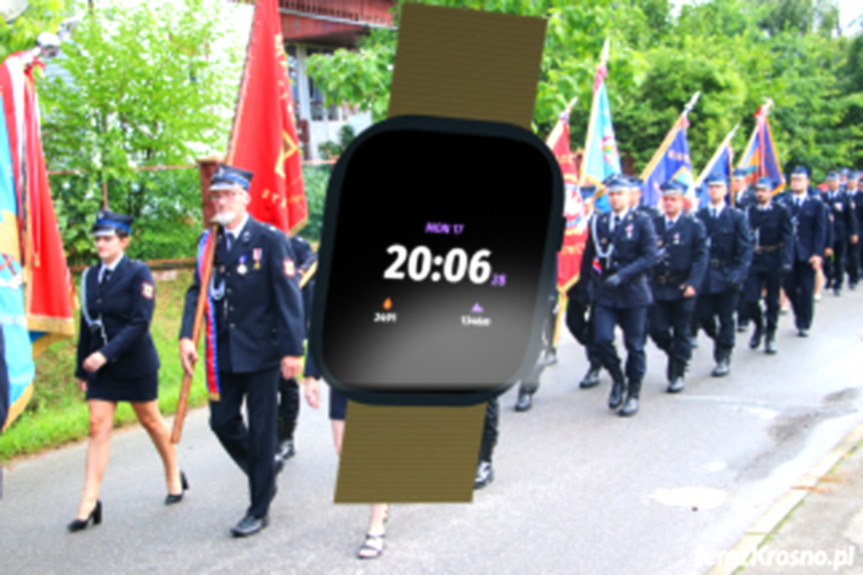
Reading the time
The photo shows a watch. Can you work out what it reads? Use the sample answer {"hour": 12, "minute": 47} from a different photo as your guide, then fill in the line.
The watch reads {"hour": 20, "minute": 6}
